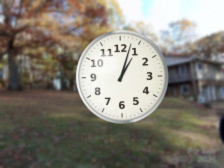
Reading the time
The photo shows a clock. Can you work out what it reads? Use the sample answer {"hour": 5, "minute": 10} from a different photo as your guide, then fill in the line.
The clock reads {"hour": 1, "minute": 3}
